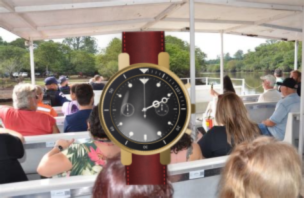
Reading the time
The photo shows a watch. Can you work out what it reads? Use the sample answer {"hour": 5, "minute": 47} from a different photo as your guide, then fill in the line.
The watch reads {"hour": 2, "minute": 11}
